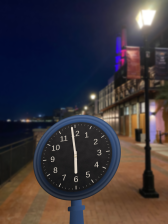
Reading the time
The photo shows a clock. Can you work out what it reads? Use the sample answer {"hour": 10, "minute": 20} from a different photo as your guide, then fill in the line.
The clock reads {"hour": 5, "minute": 59}
